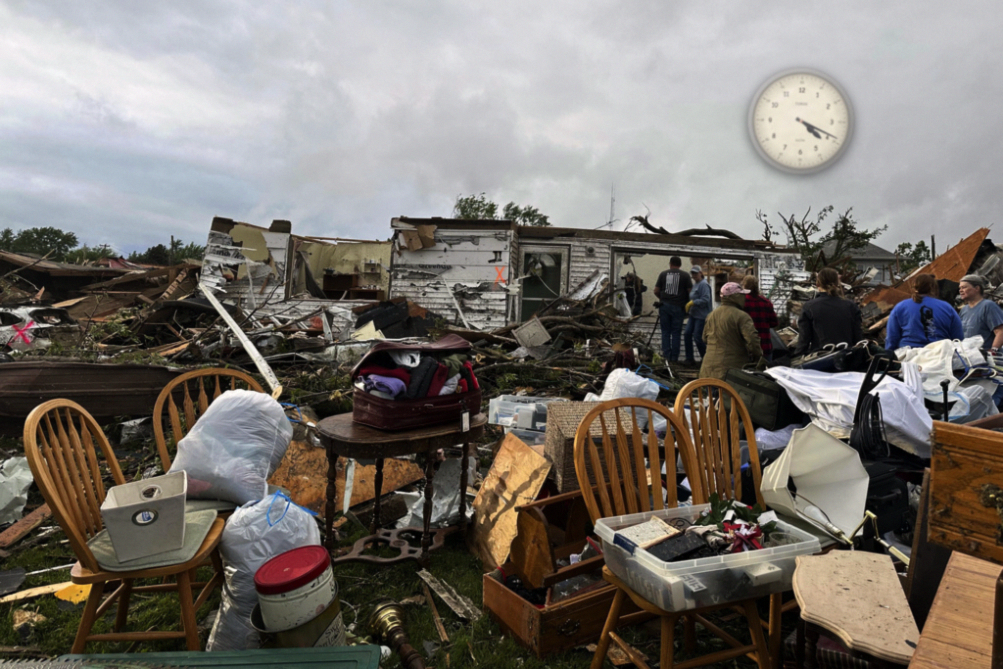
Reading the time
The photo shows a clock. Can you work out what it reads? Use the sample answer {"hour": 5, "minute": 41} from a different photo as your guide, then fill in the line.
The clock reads {"hour": 4, "minute": 19}
